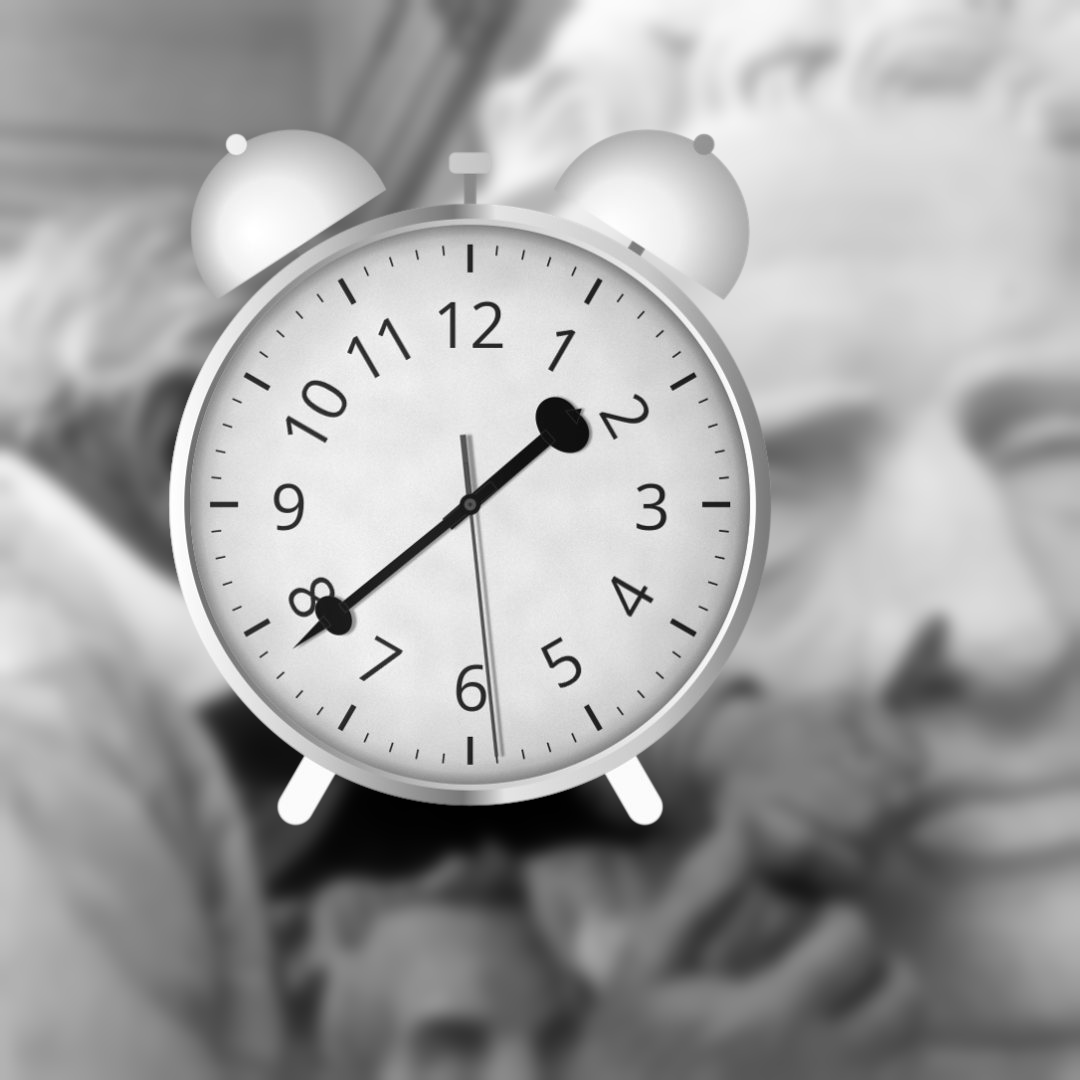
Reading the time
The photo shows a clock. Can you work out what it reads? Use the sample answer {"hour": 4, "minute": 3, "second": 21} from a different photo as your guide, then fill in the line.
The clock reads {"hour": 1, "minute": 38, "second": 29}
